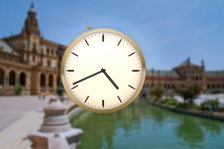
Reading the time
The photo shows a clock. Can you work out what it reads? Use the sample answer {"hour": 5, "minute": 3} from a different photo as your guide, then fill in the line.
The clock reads {"hour": 4, "minute": 41}
